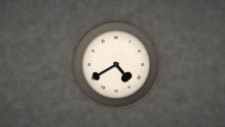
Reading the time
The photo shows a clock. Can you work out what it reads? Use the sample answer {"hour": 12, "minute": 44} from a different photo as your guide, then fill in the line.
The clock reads {"hour": 4, "minute": 40}
